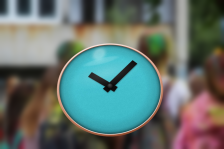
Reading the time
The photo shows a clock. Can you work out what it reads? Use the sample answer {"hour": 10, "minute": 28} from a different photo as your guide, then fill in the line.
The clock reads {"hour": 10, "minute": 7}
